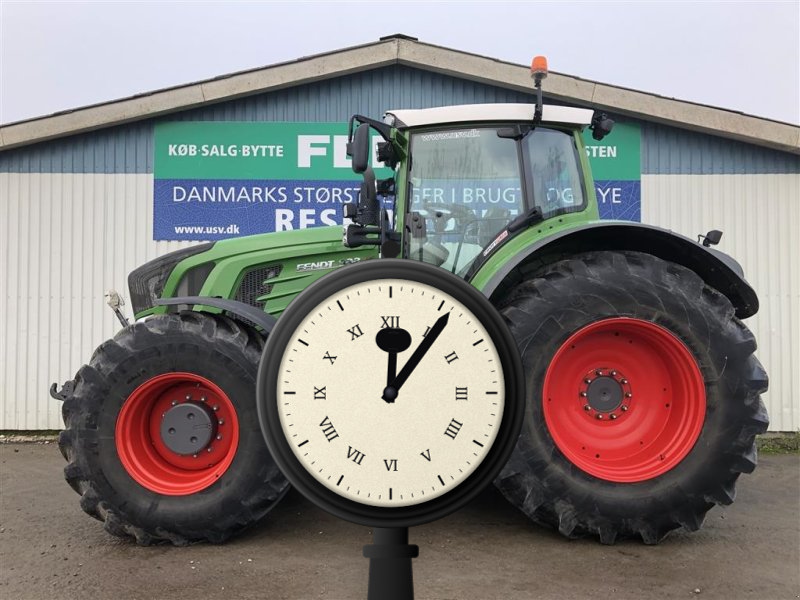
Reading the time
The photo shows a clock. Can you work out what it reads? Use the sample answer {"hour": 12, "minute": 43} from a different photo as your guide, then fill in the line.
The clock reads {"hour": 12, "minute": 6}
